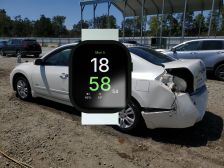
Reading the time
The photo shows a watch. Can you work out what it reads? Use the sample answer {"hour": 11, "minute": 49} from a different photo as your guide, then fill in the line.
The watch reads {"hour": 18, "minute": 58}
